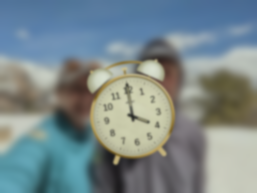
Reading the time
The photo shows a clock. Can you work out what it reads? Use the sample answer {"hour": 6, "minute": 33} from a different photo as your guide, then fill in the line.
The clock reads {"hour": 4, "minute": 0}
